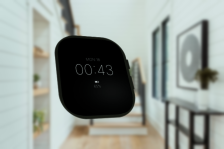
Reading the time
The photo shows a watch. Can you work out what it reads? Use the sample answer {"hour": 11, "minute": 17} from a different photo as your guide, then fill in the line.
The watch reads {"hour": 0, "minute": 43}
